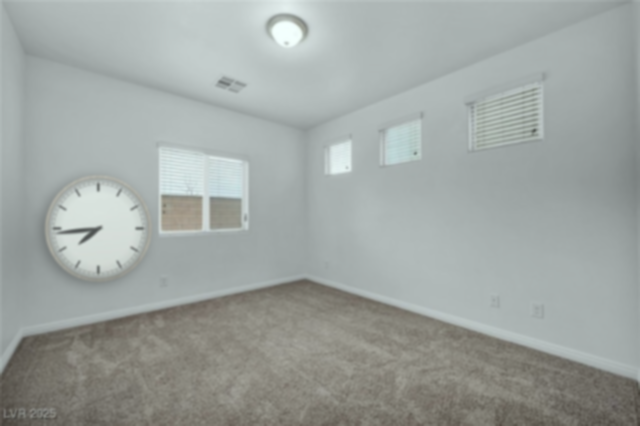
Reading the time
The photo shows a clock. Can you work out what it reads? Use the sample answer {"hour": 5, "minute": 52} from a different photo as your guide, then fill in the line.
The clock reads {"hour": 7, "minute": 44}
